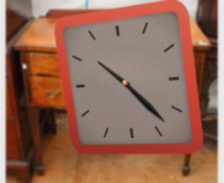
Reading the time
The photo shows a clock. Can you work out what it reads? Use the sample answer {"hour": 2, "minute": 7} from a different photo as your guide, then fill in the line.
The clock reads {"hour": 10, "minute": 23}
